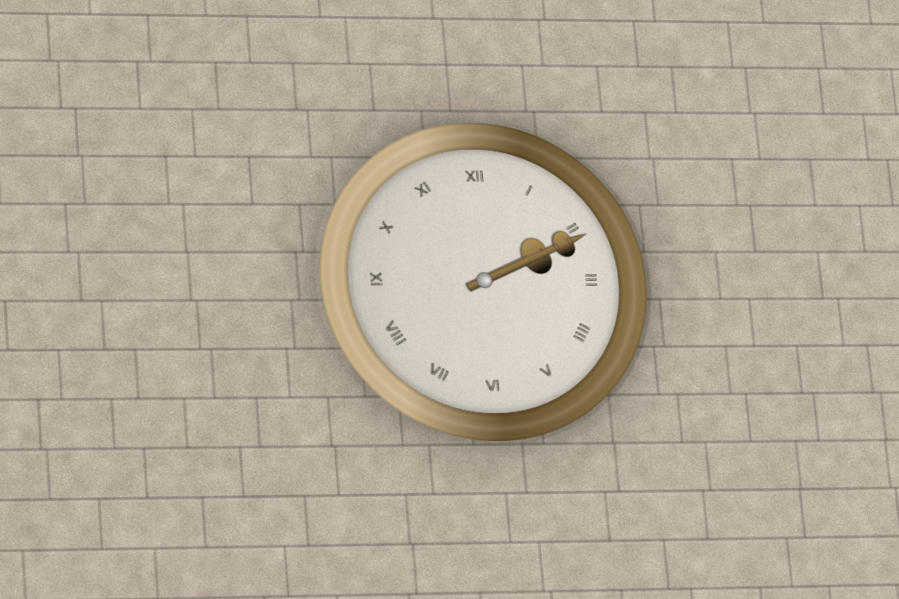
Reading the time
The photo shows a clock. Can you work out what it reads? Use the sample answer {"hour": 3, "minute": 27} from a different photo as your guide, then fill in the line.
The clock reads {"hour": 2, "minute": 11}
